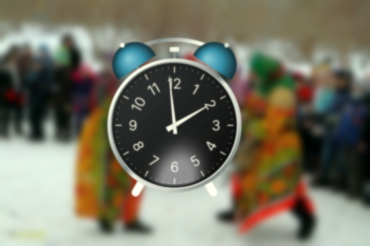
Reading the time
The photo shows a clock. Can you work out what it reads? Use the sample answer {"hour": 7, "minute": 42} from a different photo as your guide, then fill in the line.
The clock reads {"hour": 1, "minute": 59}
